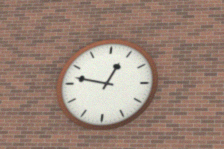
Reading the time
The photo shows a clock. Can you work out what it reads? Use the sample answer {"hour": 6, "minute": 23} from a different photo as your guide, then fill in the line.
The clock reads {"hour": 12, "minute": 47}
